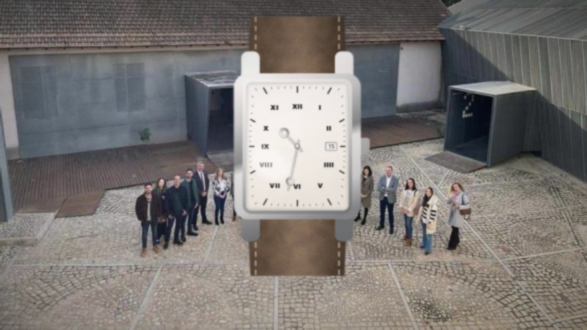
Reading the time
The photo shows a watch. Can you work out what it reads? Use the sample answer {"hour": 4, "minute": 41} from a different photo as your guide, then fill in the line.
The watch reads {"hour": 10, "minute": 32}
